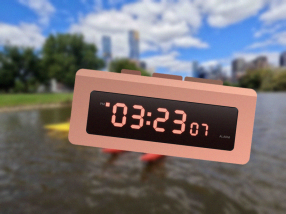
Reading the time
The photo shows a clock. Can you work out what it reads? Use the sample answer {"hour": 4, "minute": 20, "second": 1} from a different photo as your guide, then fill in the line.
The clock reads {"hour": 3, "minute": 23, "second": 7}
